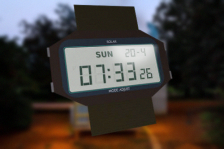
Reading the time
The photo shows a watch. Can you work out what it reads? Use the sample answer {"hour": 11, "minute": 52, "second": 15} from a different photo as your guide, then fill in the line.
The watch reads {"hour": 7, "minute": 33, "second": 26}
